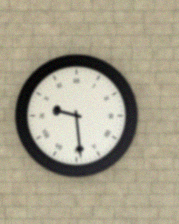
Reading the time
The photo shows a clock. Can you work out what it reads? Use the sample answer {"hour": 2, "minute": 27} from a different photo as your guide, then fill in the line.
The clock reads {"hour": 9, "minute": 29}
